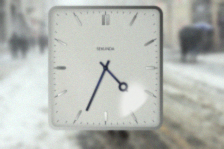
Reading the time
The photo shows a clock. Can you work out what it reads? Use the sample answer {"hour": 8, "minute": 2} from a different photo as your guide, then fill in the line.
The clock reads {"hour": 4, "minute": 34}
